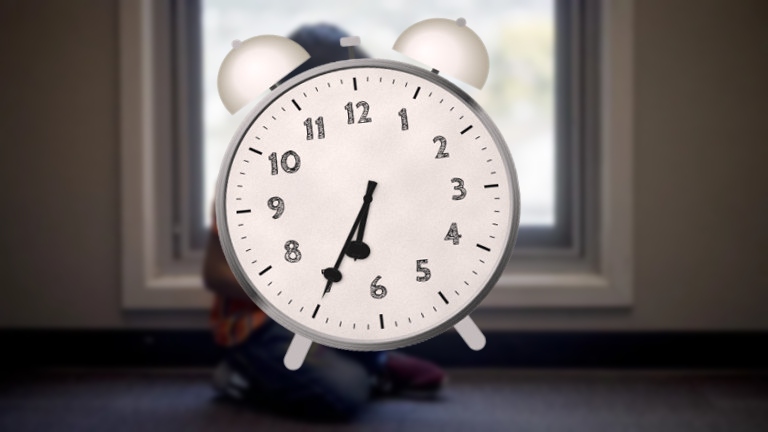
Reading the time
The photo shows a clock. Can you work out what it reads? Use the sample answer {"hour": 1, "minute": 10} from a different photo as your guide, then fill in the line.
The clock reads {"hour": 6, "minute": 35}
